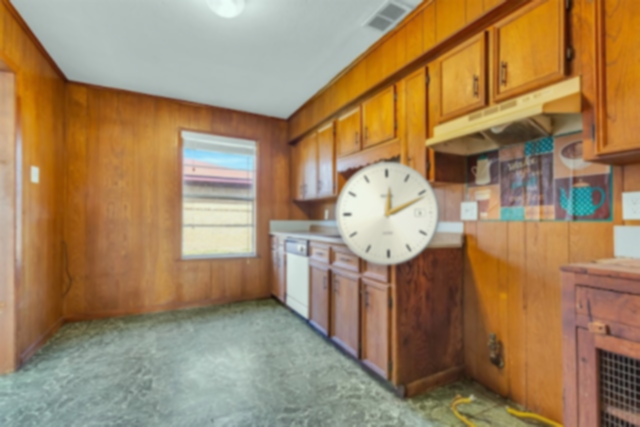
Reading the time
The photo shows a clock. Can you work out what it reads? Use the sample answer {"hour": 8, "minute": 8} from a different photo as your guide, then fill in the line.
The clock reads {"hour": 12, "minute": 11}
